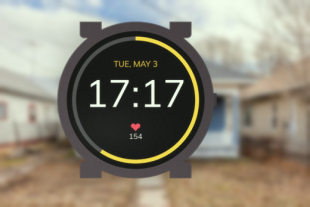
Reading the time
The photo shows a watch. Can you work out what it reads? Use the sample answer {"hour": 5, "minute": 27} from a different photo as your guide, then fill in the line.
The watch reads {"hour": 17, "minute": 17}
